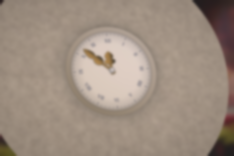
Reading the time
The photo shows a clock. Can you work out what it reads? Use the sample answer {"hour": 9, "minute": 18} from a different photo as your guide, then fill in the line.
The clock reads {"hour": 11, "minute": 52}
